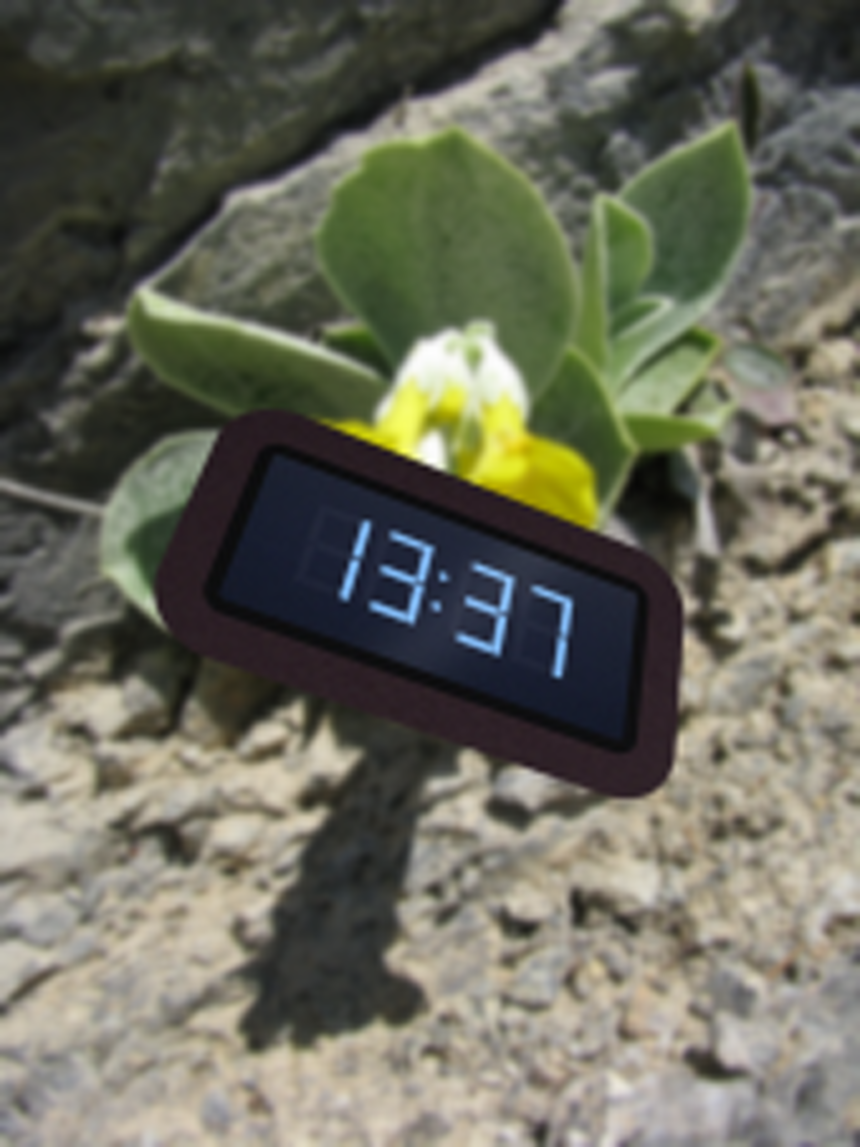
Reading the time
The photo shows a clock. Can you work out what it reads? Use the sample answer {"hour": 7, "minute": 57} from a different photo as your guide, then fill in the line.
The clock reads {"hour": 13, "minute": 37}
